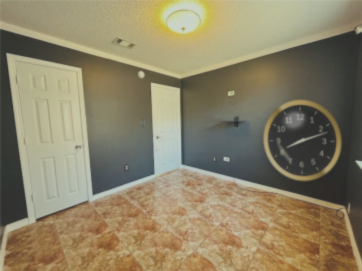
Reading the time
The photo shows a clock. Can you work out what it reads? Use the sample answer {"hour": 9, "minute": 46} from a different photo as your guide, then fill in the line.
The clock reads {"hour": 8, "minute": 12}
